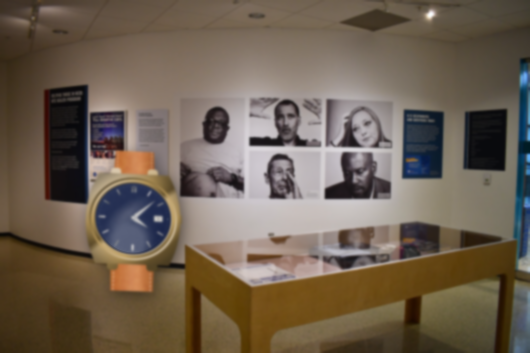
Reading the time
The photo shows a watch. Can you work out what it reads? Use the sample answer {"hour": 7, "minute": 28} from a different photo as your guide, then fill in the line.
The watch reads {"hour": 4, "minute": 8}
